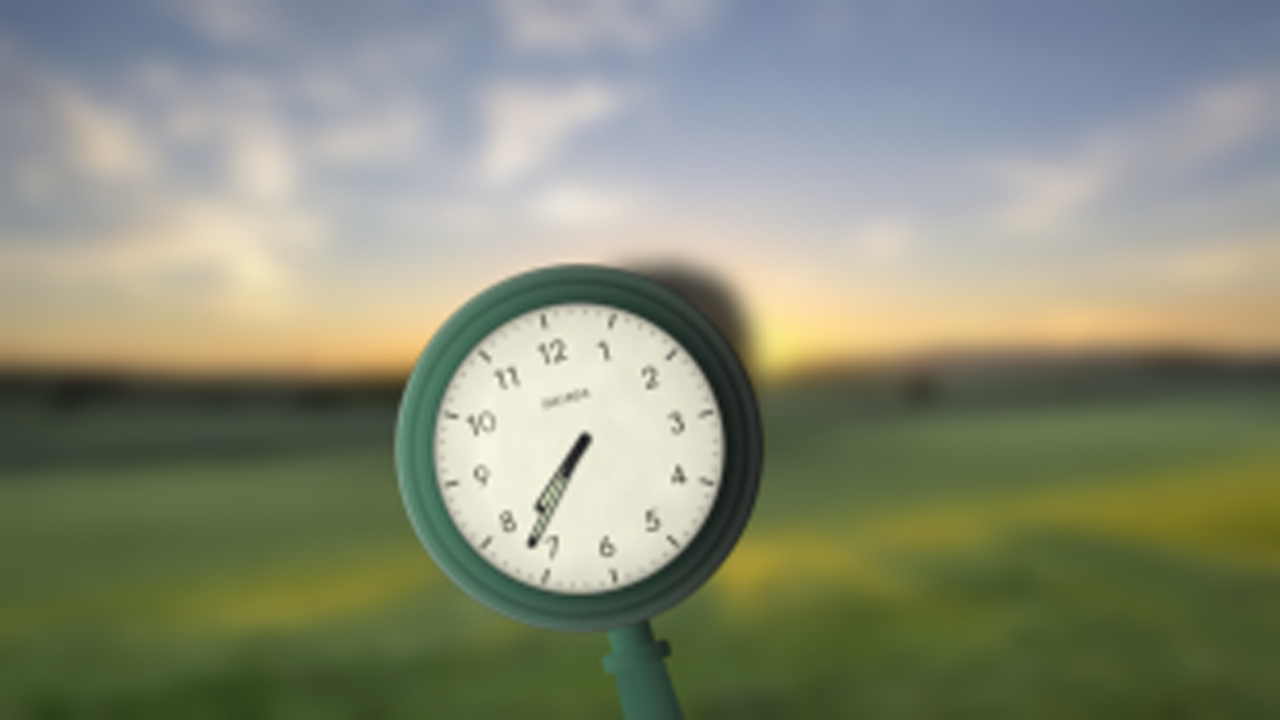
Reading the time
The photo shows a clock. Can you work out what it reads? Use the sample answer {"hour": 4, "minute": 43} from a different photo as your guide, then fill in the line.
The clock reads {"hour": 7, "minute": 37}
